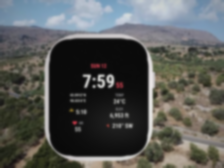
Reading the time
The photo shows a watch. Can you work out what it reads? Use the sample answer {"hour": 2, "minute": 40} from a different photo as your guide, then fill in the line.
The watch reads {"hour": 7, "minute": 59}
